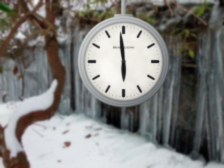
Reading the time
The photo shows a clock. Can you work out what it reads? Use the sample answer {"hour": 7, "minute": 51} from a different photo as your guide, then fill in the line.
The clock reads {"hour": 5, "minute": 59}
